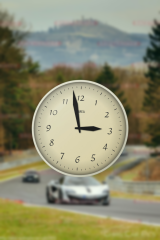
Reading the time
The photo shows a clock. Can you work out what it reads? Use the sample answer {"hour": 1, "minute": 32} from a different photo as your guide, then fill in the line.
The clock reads {"hour": 2, "minute": 58}
